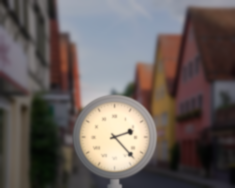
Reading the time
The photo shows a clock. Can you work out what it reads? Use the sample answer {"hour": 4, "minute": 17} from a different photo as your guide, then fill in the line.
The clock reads {"hour": 2, "minute": 23}
